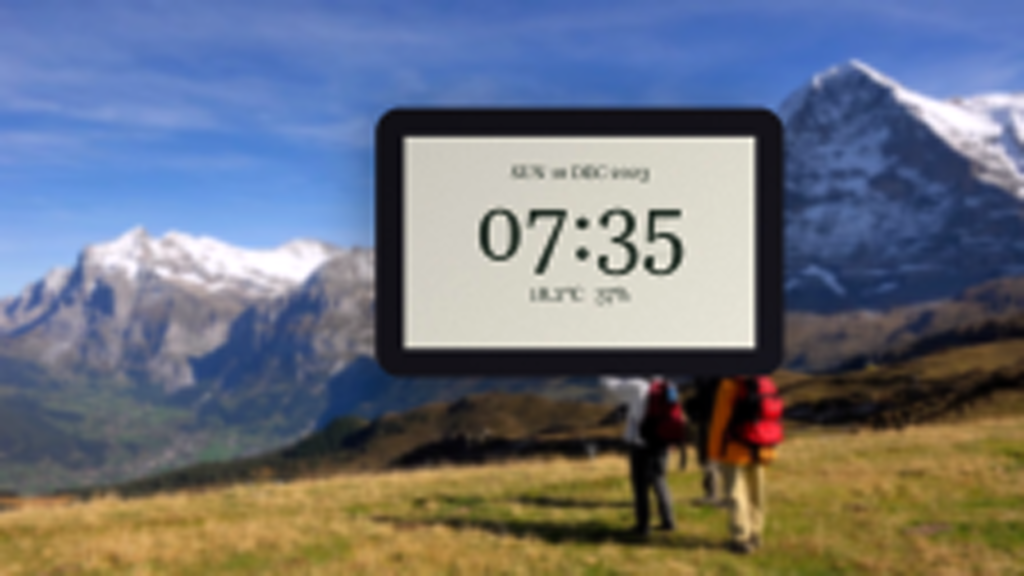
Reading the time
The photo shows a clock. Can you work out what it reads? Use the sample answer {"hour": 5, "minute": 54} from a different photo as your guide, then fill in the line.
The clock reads {"hour": 7, "minute": 35}
